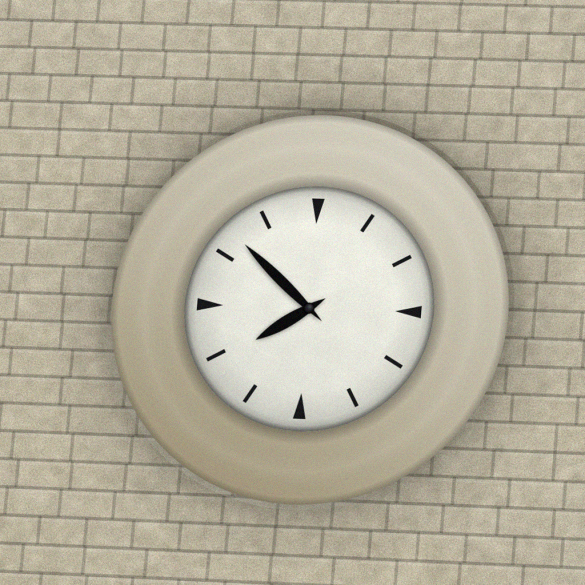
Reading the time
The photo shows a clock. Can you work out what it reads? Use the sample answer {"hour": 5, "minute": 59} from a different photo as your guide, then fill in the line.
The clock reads {"hour": 7, "minute": 52}
